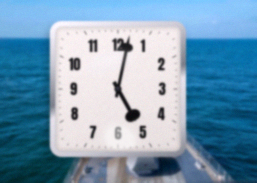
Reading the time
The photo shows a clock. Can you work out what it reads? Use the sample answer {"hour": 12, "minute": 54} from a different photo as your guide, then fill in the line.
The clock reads {"hour": 5, "minute": 2}
